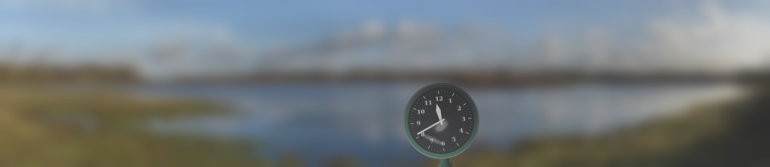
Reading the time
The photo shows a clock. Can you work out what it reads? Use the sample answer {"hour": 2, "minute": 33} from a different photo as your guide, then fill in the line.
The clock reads {"hour": 11, "minute": 41}
